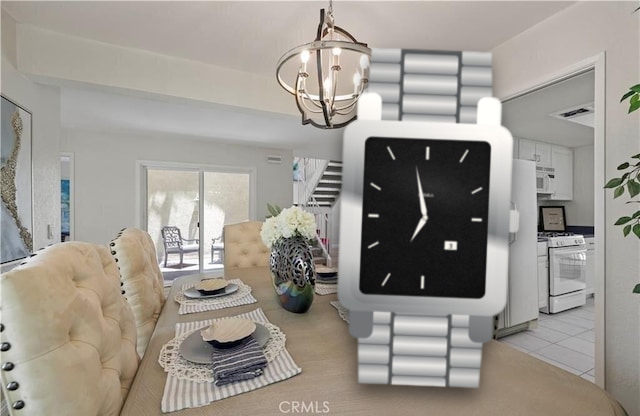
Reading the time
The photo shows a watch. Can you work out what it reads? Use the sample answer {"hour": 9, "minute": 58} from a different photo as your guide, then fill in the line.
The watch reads {"hour": 6, "minute": 58}
